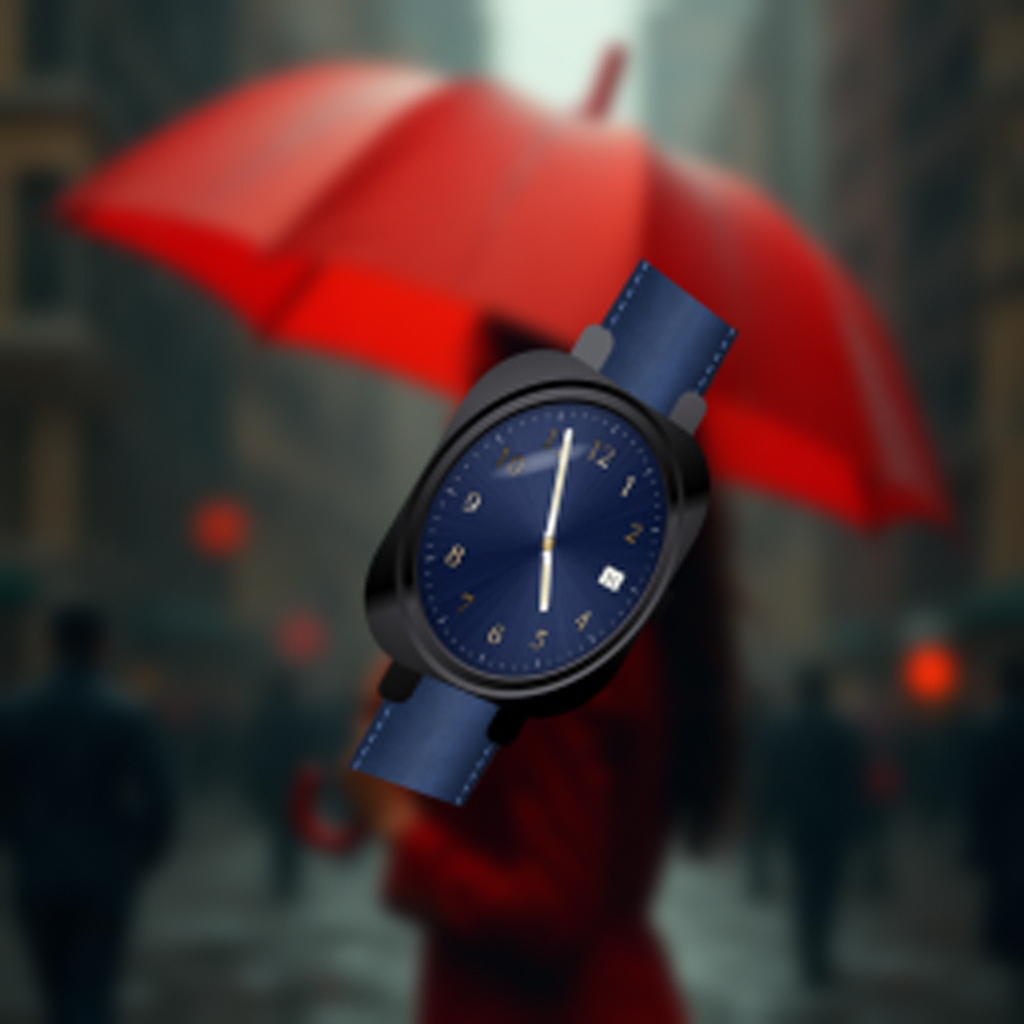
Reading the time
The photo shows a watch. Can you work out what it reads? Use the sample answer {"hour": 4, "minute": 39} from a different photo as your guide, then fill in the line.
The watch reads {"hour": 4, "minute": 56}
